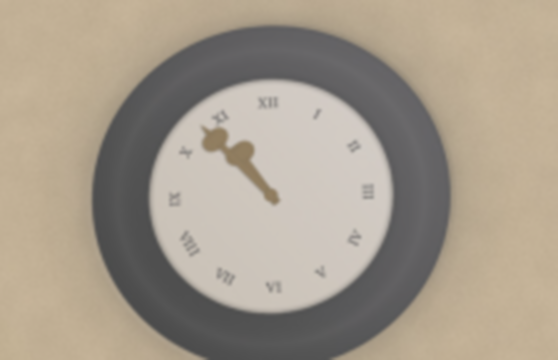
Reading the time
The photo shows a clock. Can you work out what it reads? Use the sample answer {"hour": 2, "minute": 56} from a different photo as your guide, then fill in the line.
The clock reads {"hour": 10, "minute": 53}
